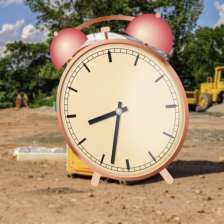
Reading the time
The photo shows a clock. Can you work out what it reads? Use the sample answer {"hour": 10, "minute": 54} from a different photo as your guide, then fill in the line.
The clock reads {"hour": 8, "minute": 33}
